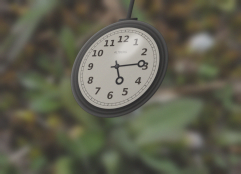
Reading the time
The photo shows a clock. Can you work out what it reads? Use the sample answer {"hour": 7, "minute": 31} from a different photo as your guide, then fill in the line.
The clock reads {"hour": 5, "minute": 14}
